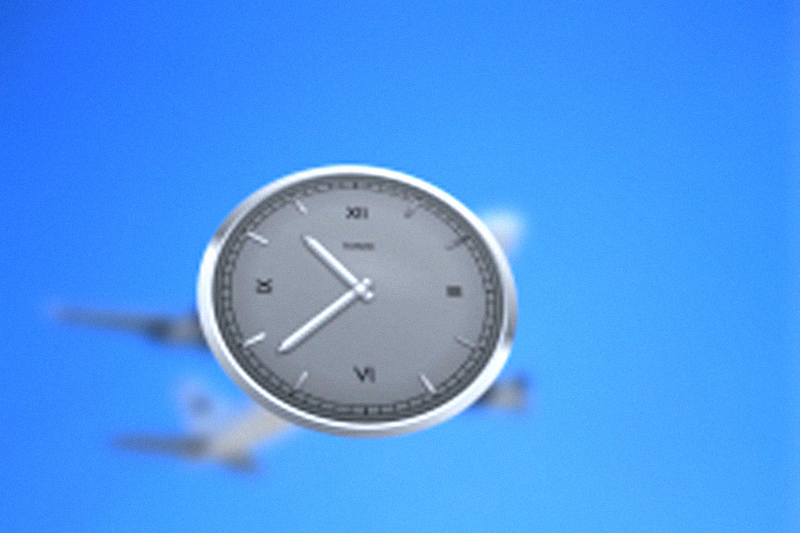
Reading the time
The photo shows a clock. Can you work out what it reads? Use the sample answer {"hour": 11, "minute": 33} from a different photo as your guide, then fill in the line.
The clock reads {"hour": 10, "minute": 38}
